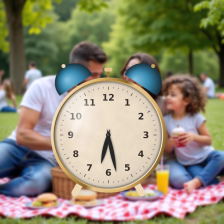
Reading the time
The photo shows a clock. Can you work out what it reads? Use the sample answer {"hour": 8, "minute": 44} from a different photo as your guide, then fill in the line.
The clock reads {"hour": 6, "minute": 28}
